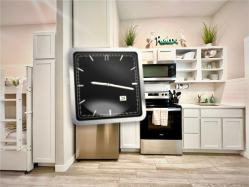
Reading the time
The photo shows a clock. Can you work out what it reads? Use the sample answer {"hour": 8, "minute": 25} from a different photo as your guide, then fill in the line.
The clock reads {"hour": 9, "minute": 17}
